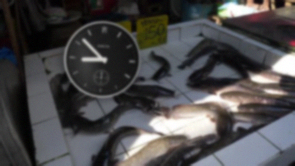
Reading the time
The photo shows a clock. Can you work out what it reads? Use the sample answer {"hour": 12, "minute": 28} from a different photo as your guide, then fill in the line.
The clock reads {"hour": 8, "minute": 52}
